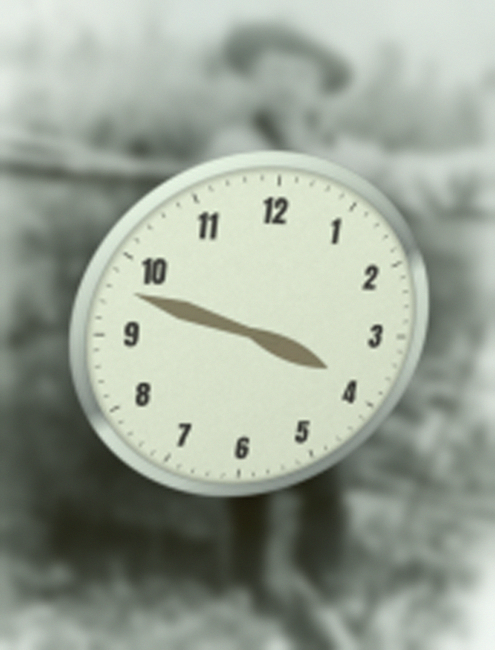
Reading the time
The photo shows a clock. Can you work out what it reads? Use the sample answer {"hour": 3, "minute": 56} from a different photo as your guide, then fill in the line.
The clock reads {"hour": 3, "minute": 48}
